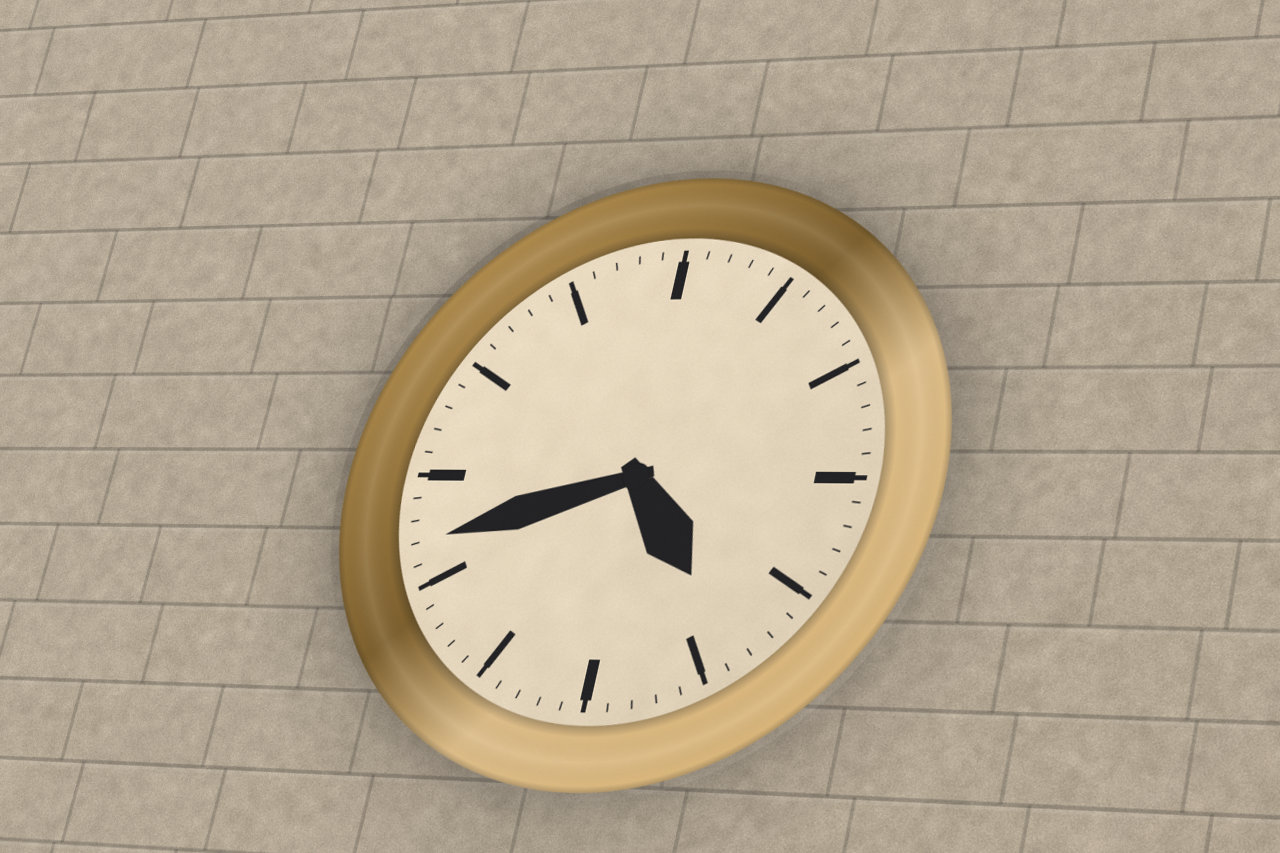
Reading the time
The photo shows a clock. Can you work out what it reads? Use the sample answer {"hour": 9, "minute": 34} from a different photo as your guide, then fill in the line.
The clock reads {"hour": 4, "minute": 42}
